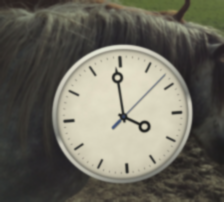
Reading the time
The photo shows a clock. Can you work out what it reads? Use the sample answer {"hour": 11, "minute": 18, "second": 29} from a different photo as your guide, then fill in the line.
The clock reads {"hour": 3, "minute": 59, "second": 8}
